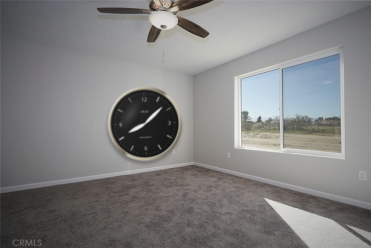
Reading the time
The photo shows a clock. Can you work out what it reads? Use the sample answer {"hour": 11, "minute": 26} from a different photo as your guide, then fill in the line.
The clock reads {"hour": 8, "minute": 8}
